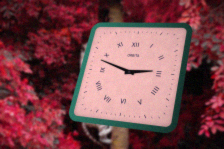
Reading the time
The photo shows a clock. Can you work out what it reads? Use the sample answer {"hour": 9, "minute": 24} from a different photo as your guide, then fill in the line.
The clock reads {"hour": 2, "minute": 48}
